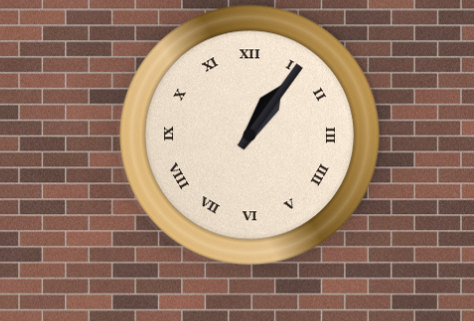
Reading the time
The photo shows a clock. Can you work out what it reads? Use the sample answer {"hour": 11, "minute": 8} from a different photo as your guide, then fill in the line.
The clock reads {"hour": 1, "minute": 6}
